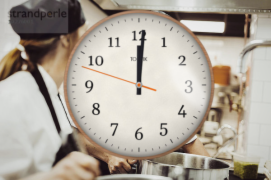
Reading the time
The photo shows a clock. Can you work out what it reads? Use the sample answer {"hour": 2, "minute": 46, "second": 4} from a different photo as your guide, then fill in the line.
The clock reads {"hour": 12, "minute": 0, "second": 48}
